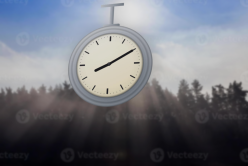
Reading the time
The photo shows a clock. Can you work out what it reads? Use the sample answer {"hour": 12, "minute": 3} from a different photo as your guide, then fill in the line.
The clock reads {"hour": 8, "minute": 10}
